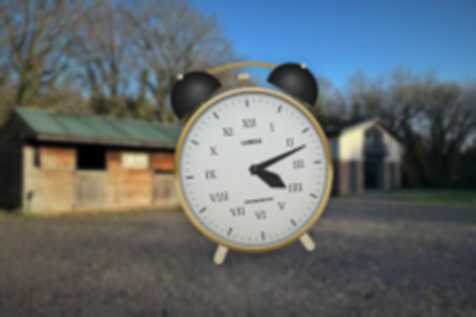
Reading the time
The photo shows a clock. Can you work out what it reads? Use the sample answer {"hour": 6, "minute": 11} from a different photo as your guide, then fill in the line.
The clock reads {"hour": 4, "minute": 12}
